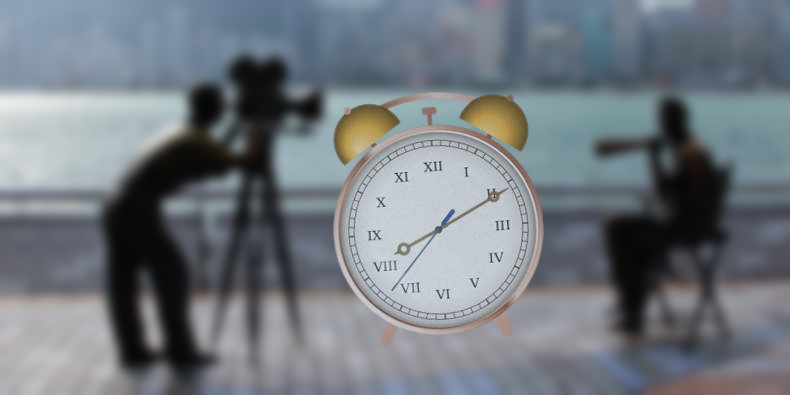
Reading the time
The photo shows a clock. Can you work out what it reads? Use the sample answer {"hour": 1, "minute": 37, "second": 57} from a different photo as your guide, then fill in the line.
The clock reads {"hour": 8, "minute": 10, "second": 37}
